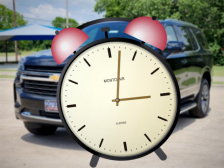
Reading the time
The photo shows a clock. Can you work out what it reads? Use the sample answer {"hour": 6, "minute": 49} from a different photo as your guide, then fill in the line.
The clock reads {"hour": 3, "minute": 2}
